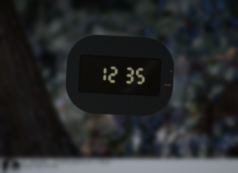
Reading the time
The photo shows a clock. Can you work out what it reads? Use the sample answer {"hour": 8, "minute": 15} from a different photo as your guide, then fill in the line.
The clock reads {"hour": 12, "minute": 35}
